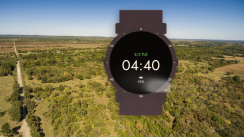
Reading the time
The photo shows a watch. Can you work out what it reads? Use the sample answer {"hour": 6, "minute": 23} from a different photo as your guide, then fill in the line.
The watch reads {"hour": 4, "minute": 40}
